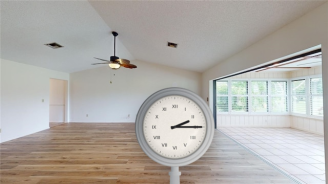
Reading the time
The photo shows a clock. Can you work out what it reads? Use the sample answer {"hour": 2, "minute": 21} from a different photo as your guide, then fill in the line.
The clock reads {"hour": 2, "minute": 15}
